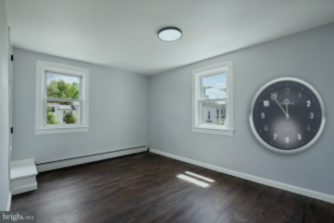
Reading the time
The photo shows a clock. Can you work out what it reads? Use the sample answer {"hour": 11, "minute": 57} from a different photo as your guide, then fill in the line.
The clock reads {"hour": 11, "minute": 54}
